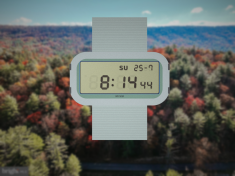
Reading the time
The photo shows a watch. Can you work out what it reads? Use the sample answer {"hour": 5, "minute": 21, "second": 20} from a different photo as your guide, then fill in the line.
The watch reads {"hour": 8, "minute": 14, "second": 44}
